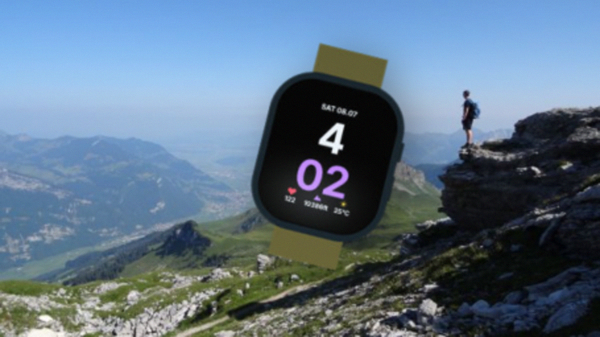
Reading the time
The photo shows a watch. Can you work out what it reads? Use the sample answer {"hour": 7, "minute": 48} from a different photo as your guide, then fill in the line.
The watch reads {"hour": 4, "minute": 2}
